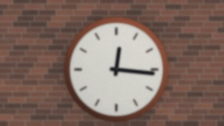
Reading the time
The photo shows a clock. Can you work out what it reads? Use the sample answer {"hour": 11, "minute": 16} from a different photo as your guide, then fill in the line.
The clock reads {"hour": 12, "minute": 16}
